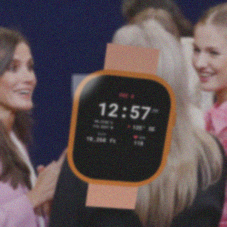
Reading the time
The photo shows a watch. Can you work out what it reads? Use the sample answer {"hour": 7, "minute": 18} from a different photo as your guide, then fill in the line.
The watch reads {"hour": 12, "minute": 57}
